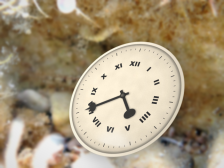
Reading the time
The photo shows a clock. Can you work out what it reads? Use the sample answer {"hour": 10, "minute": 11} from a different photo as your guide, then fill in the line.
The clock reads {"hour": 4, "minute": 40}
